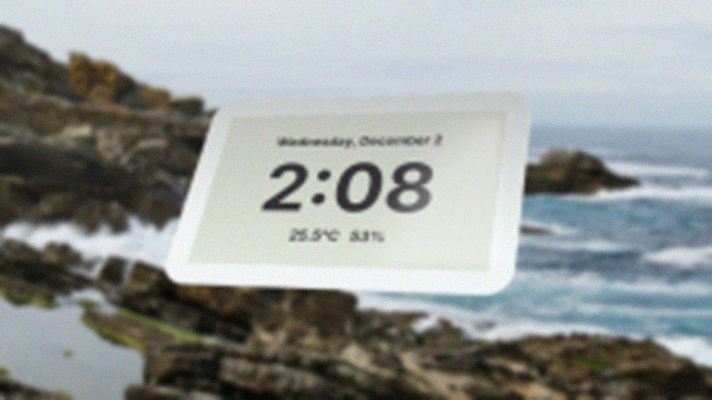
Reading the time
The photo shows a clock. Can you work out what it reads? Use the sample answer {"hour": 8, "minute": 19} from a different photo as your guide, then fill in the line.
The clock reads {"hour": 2, "minute": 8}
